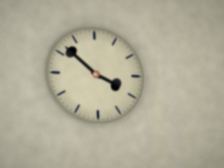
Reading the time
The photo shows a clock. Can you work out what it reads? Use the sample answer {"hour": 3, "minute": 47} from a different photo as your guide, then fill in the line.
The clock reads {"hour": 3, "minute": 52}
